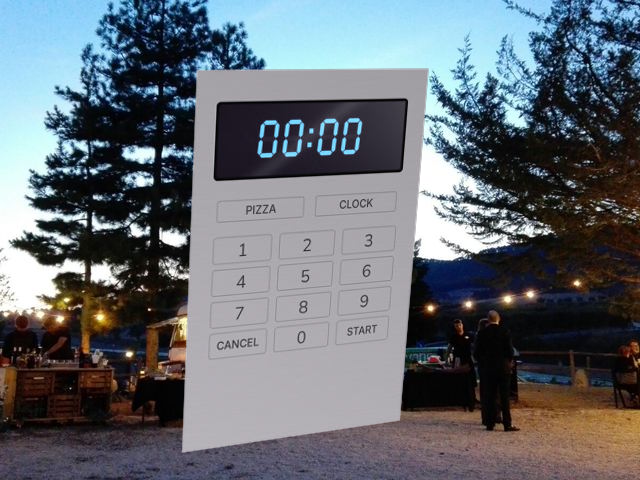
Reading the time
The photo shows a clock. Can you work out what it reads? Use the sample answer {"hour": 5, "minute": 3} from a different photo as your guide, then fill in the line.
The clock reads {"hour": 0, "minute": 0}
